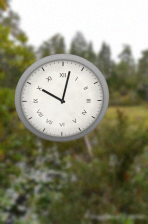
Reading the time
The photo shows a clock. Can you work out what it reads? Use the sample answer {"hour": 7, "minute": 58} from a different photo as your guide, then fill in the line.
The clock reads {"hour": 10, "minute": 2}
